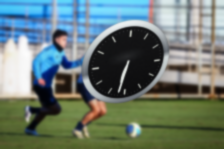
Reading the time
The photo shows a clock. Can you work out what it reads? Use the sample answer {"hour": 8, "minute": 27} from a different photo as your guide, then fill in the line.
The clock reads {"hour": 6, "minute": 32}
